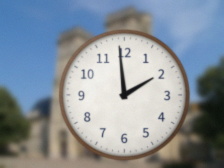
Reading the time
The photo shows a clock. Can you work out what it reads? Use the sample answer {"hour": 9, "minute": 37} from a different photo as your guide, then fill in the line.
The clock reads {"hour": 1, "minute": 59}
